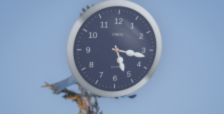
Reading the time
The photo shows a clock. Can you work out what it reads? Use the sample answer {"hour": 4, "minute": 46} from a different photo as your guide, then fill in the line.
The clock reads {"hour": 5, "minute": 17}
